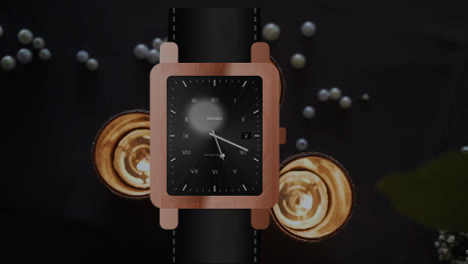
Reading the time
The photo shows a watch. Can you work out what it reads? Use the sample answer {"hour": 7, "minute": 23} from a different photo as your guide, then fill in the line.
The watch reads {"hour": 5, "minute": 19}
